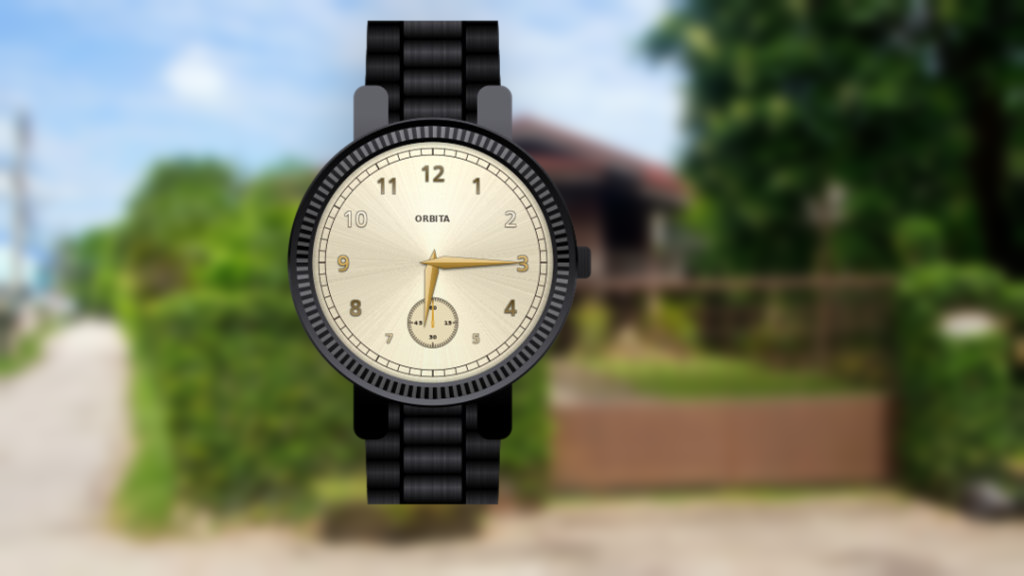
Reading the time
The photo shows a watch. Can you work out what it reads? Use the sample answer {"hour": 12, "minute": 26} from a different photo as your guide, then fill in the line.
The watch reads {"hour": 6, "minute": 15}
